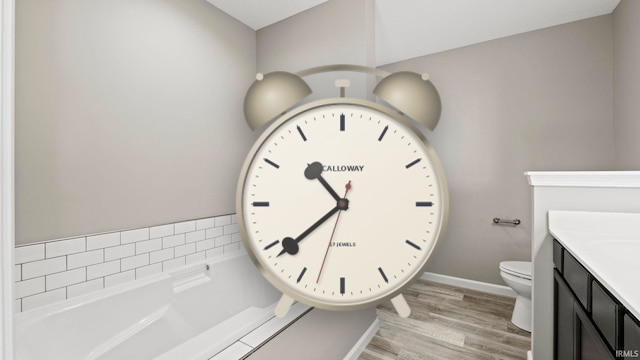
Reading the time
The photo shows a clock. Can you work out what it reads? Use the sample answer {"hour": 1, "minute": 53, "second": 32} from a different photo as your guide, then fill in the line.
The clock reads {"hour": 10, "minute": 38, "second": 33}
